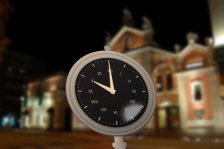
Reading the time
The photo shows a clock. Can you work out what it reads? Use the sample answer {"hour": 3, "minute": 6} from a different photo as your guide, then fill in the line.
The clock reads {"hour": 10, "minute": 0}
